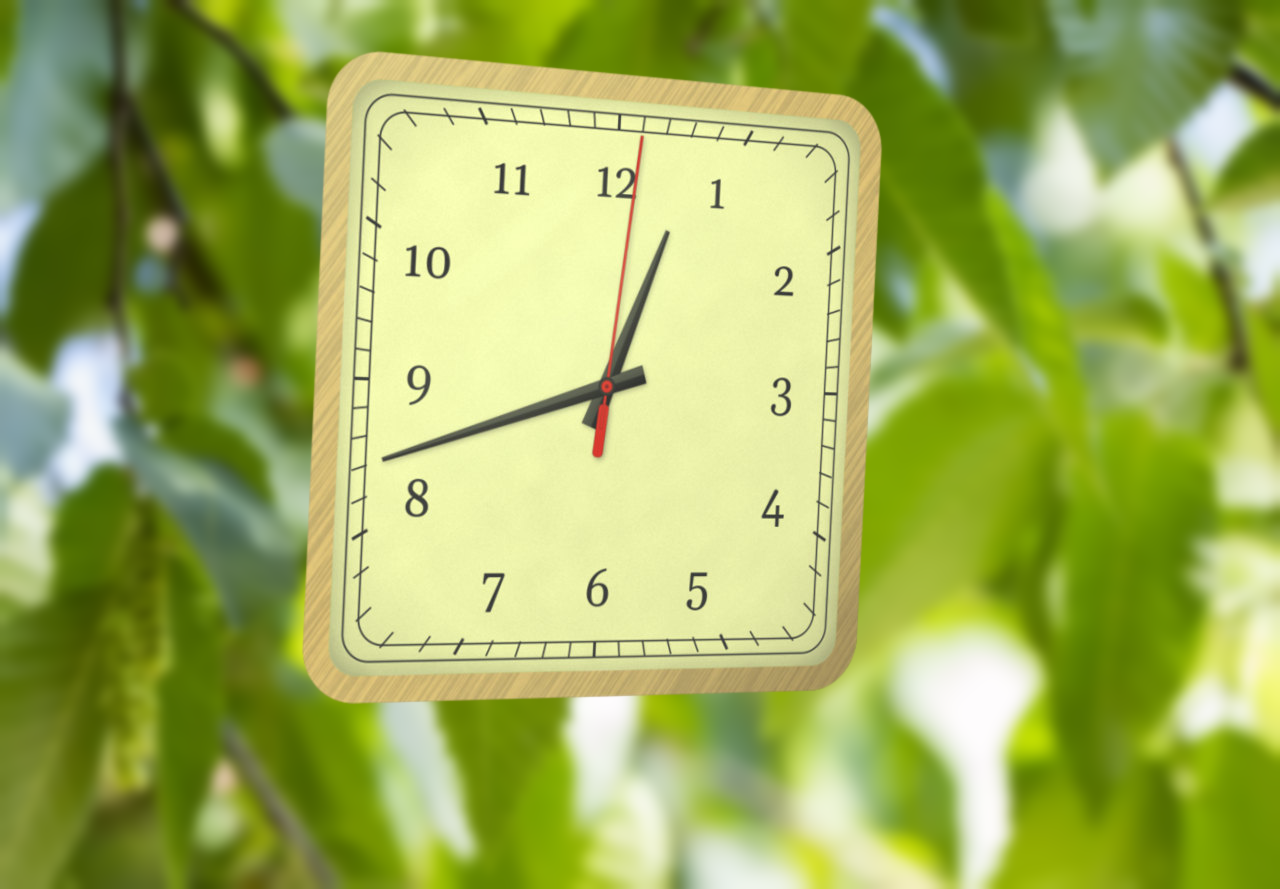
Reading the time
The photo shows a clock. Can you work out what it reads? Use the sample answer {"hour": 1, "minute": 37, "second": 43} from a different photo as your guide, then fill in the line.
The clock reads {"hour": 12, "minute": 42, "second": 1}
